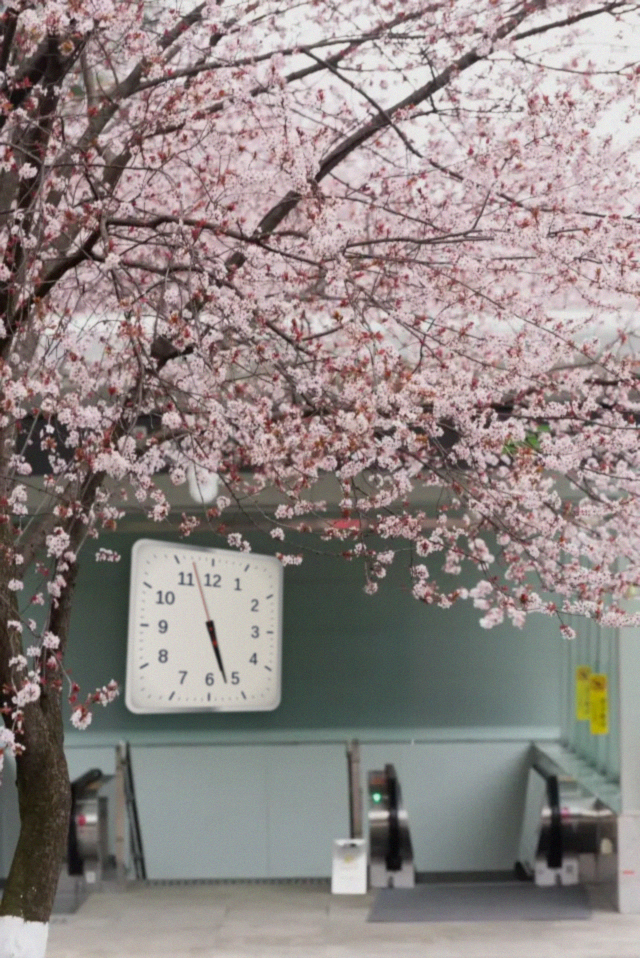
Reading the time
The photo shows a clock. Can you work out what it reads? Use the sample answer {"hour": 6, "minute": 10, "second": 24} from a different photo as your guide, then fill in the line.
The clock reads {"hour": 5, "minute": 26, "second": 57}
